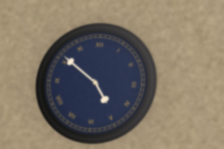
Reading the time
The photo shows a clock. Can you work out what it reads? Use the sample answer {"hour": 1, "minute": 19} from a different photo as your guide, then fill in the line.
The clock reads {"hour": 4, "minute": 51}
